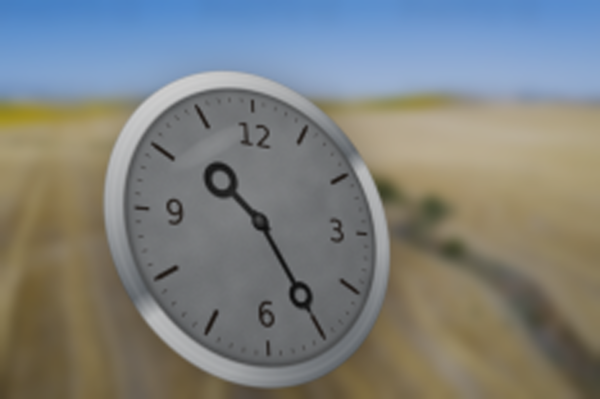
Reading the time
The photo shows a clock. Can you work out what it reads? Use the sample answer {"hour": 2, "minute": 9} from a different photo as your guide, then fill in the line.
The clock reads {"hour": 10, "minute": 25}
